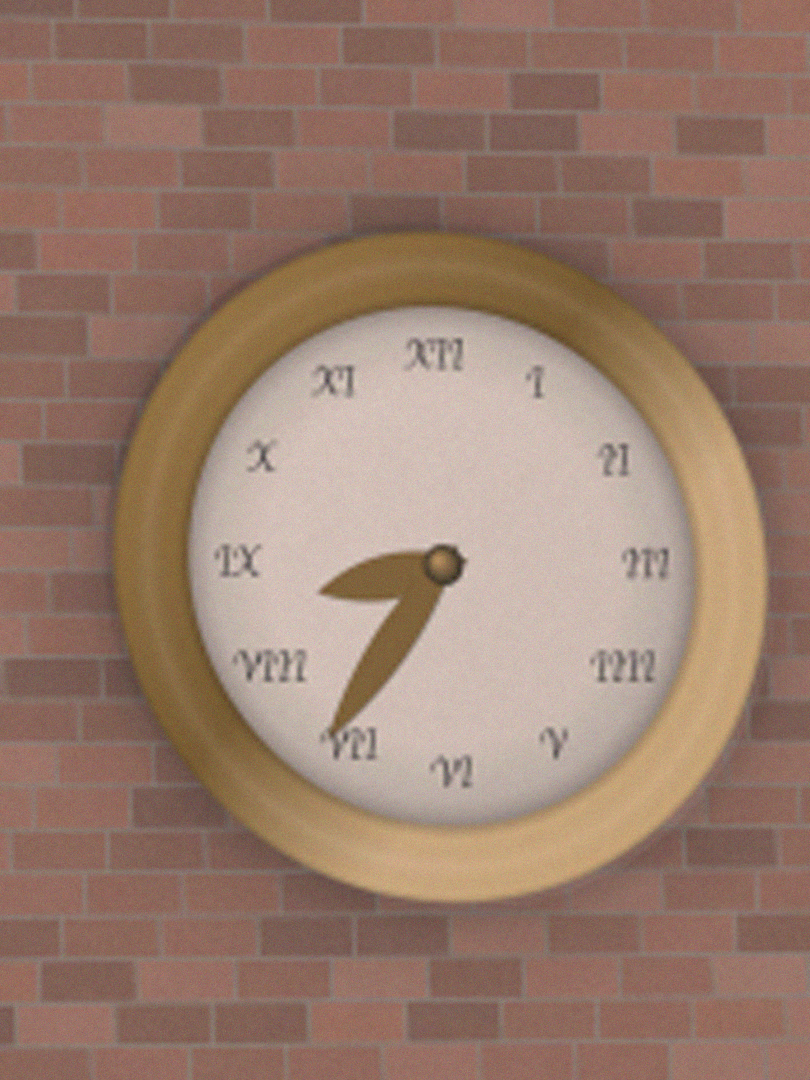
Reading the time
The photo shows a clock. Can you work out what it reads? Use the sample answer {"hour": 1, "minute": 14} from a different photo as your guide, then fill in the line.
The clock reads {"hour": 8, "minute": 36}
